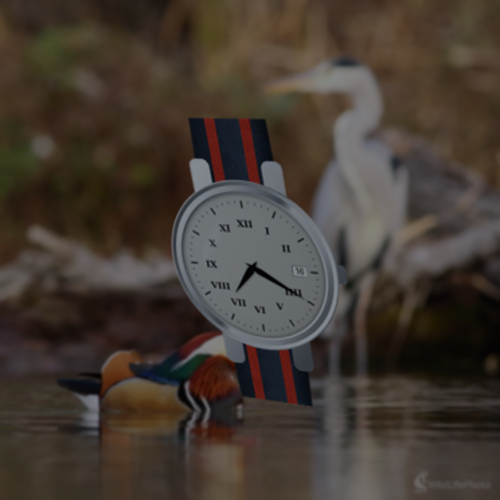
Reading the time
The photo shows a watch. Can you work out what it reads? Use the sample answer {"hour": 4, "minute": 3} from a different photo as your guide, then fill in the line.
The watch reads {"hour": 7, "minute": 20}
